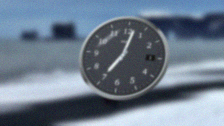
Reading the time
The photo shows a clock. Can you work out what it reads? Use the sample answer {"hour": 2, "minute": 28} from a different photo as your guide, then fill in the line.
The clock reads {"hour": 7, "minute": 2}
